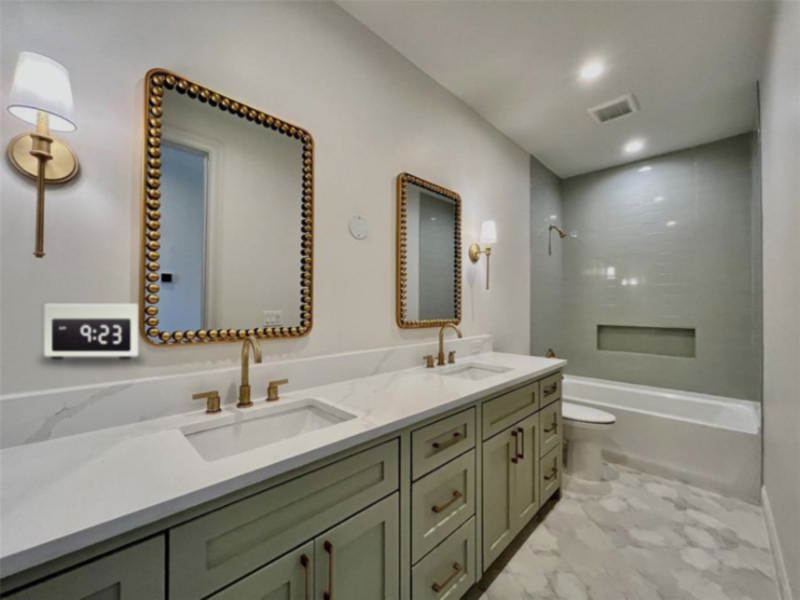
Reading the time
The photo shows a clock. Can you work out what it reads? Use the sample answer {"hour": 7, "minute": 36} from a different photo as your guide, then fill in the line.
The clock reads {"hour": 9, "minute": 23}
